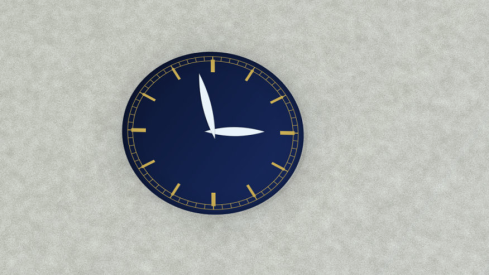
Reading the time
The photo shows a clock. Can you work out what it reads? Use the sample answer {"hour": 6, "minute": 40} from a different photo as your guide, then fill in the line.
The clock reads {"hour": 2, "minute": 58}
